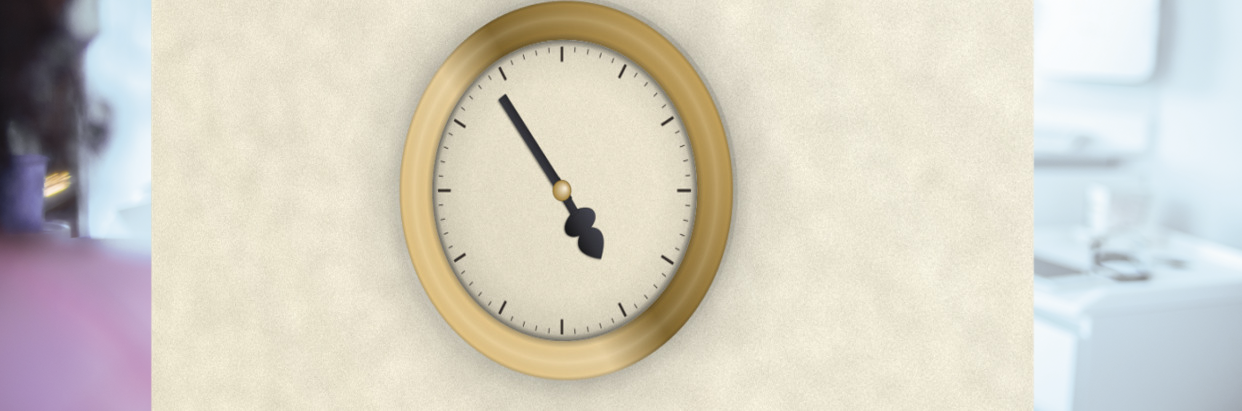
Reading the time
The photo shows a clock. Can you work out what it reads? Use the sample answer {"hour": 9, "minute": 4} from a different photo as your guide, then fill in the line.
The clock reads {"hour": 4, "minute": 54}
